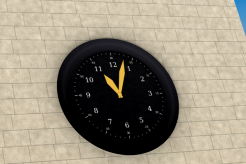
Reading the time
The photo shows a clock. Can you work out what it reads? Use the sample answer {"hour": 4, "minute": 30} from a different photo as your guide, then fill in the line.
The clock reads {"hour": 11, "minute": 3}
